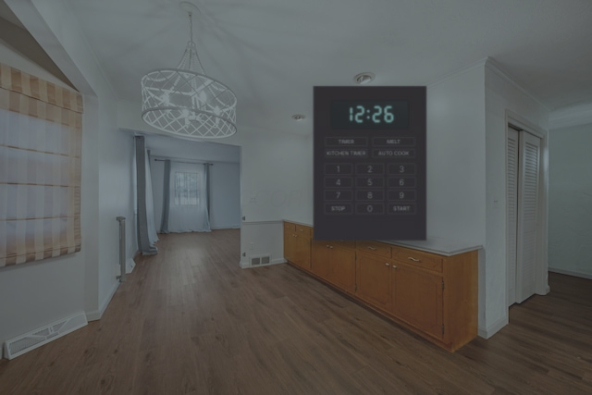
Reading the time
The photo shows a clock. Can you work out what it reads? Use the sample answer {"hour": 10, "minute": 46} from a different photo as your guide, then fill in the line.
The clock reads {"hour": 12, "minute": 26}
